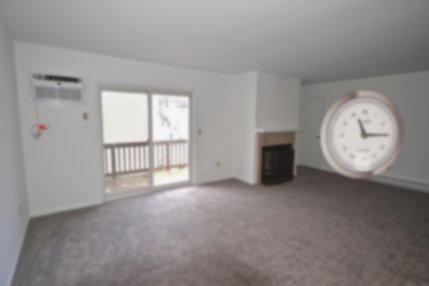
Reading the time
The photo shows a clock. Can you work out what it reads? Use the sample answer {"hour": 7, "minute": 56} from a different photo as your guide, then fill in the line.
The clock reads {"hour": 11, "minute": 15}
